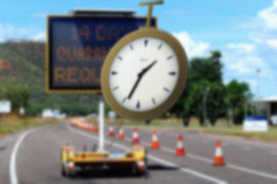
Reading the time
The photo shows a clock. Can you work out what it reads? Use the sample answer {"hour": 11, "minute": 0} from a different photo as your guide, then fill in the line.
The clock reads {"hour": 1, "minute": 34}
